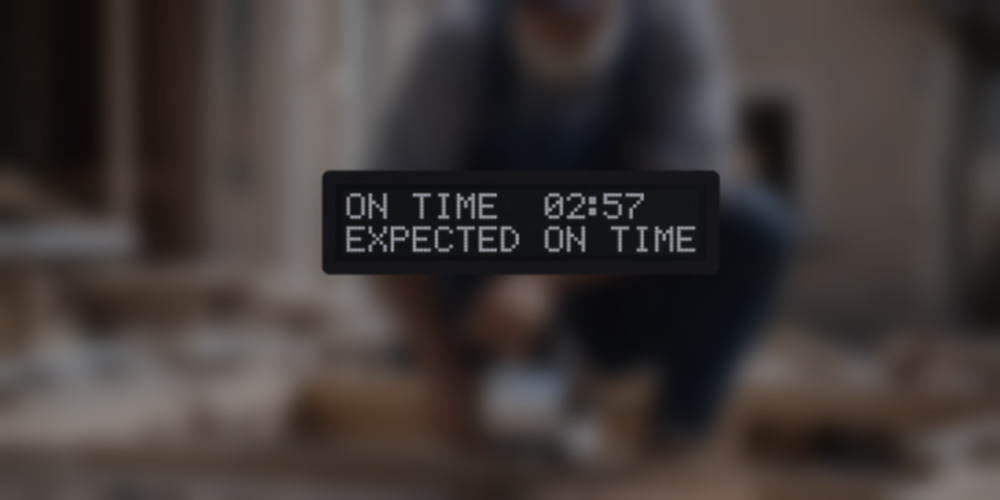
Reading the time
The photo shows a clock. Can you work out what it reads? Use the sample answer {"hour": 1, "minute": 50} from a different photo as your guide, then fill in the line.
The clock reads {"hour": 2, "minute": 57}
